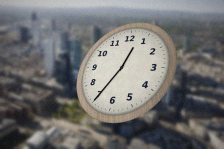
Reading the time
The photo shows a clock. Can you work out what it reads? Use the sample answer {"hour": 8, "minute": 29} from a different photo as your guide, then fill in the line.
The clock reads {"hour": 12, "minute": 35}
